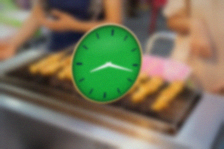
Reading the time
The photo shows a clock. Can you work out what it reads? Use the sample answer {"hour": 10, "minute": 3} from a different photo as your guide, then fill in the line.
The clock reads {"hour": 8, "minute": 17}
